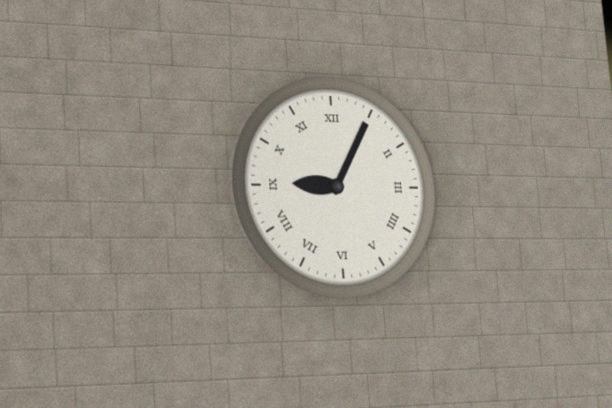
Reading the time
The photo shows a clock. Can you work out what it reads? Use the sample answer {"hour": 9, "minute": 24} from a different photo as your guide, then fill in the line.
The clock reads {"hour": 9, "minute": 5}
